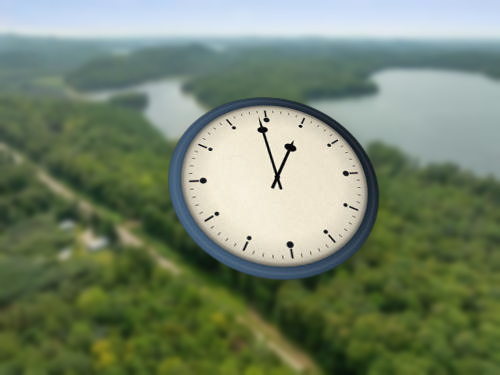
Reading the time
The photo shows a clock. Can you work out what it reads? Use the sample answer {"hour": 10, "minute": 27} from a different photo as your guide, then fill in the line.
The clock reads {"hour": 12, "minute": 59}
